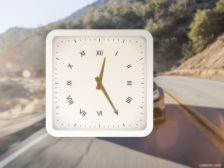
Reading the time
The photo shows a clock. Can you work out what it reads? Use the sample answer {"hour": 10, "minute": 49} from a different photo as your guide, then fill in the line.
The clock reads {"hour": 12, "minute": 25}
